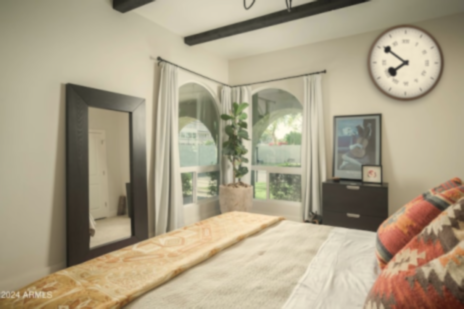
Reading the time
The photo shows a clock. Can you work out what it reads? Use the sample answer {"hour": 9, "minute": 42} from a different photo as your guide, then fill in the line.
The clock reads {"hour": 7, "minute": 51}
